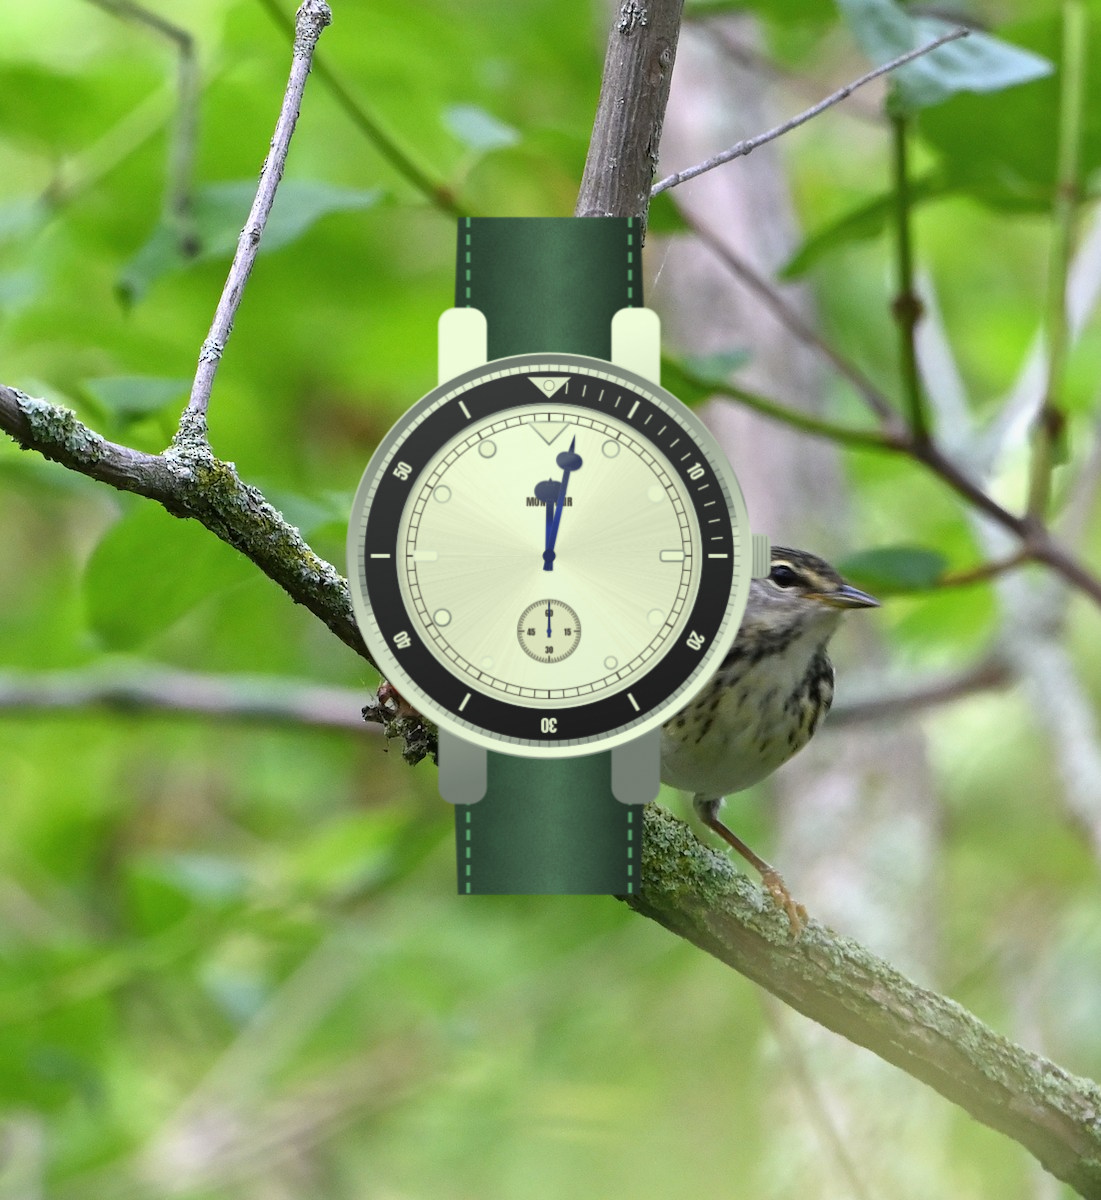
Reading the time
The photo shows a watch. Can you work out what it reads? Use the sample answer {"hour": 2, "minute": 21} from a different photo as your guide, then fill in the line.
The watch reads {"hour": 12, "minute": 2}
